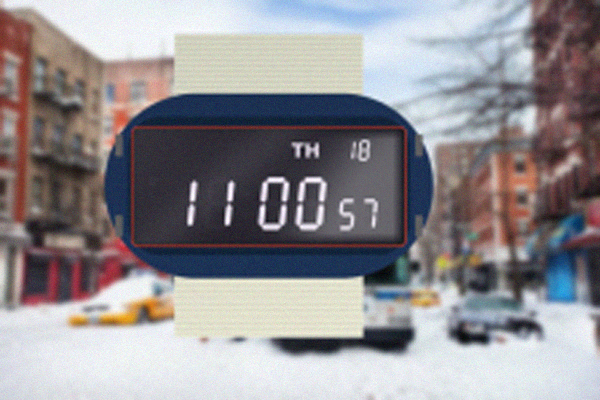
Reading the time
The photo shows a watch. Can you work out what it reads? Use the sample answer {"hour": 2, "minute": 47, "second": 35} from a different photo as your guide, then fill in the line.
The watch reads {"hour": 11, "minute": 0, "second": 57}
